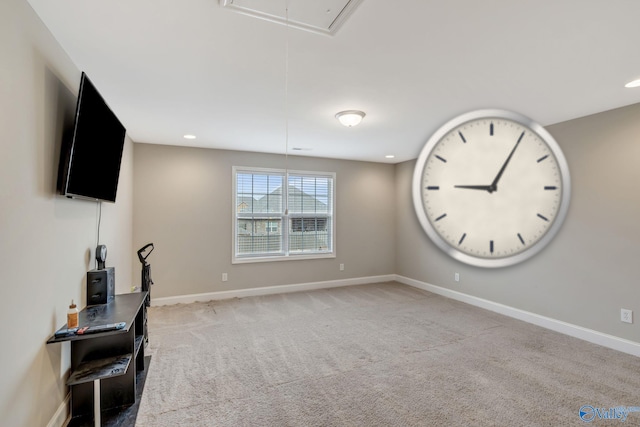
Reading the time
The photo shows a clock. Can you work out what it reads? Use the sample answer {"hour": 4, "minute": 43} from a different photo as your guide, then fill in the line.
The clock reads {"hour": 9, "minute": 5}
